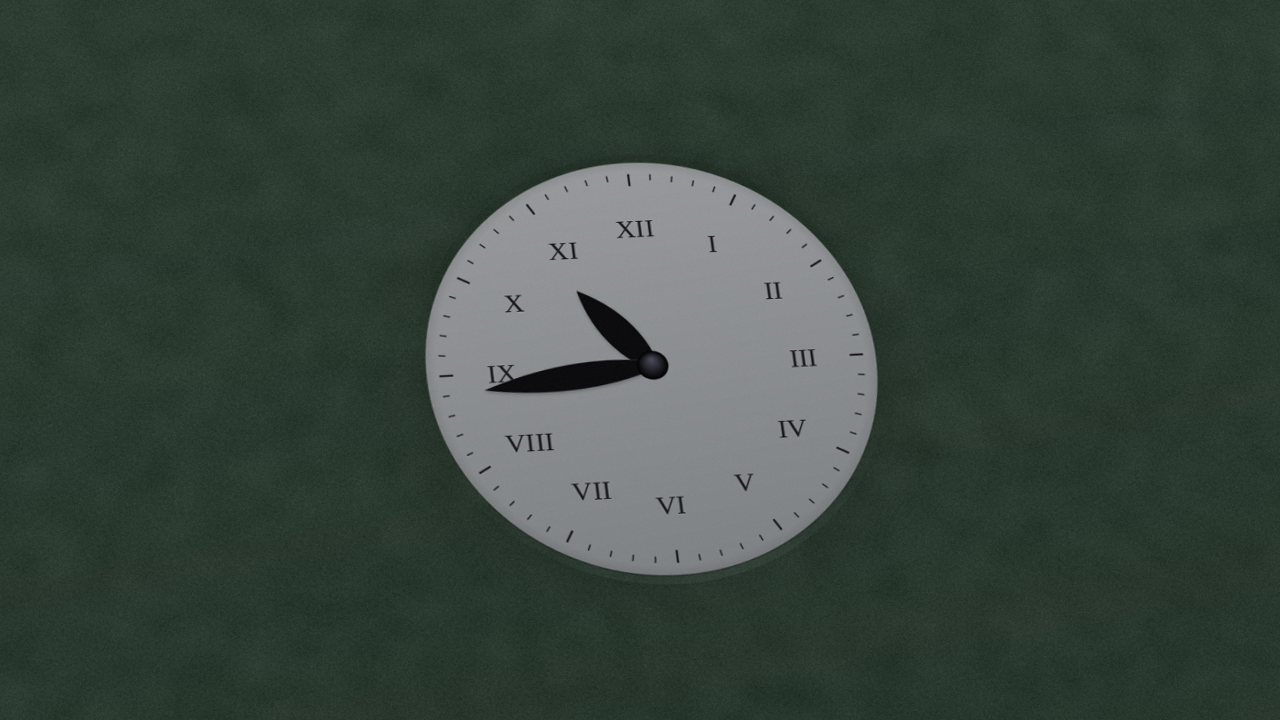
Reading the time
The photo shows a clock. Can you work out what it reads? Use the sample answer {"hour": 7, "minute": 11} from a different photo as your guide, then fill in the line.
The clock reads {"hour": 10, "minute": 44}
